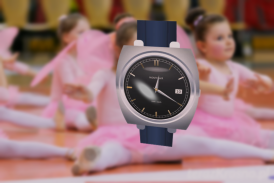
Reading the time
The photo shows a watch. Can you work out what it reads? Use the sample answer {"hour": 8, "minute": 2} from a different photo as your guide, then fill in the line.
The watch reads {"hour": 12, "minute": 20}
